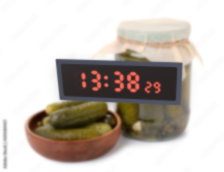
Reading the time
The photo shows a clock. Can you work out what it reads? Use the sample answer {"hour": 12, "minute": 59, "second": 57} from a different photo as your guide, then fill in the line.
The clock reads {"hour": 13, "minute": 38, "second": 29}
